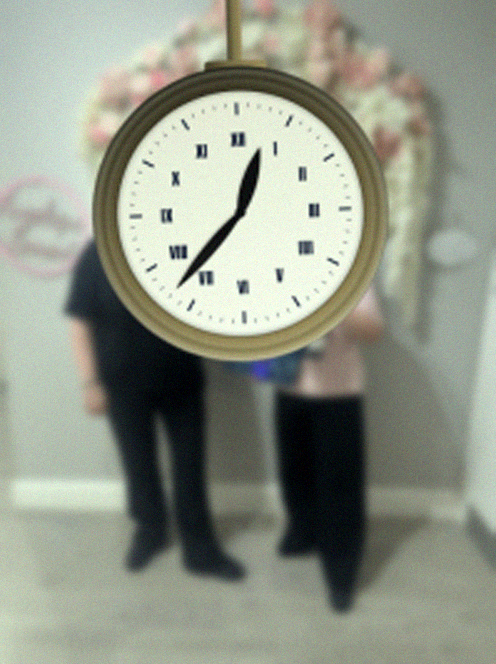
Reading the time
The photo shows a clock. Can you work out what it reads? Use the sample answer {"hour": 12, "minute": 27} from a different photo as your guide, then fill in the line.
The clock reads {"hour": 12, "minute": 37}
